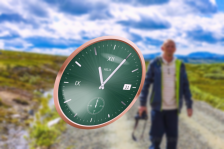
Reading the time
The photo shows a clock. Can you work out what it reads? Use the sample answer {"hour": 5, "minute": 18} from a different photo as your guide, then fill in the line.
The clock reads {"hour": 11, "minute": 5}
